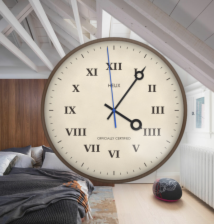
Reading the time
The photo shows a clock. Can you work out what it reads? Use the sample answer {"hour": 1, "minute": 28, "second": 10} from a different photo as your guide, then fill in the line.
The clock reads {"hour": 4, "minute": 5, "second": 59}
